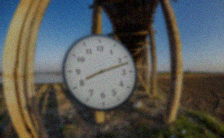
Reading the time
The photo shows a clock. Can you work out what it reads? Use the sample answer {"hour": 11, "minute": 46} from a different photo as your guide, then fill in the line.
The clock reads {"hour": 8, "minute": 12}
